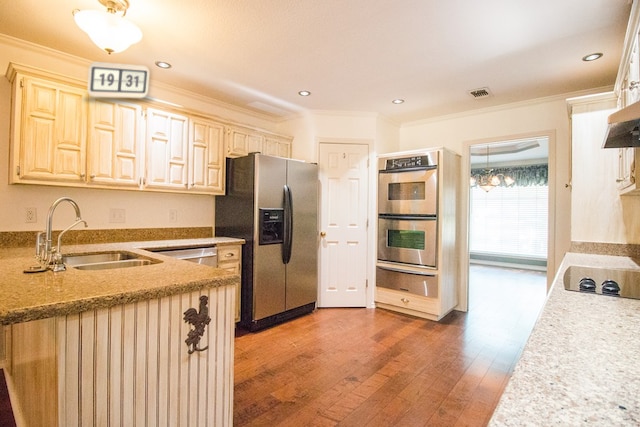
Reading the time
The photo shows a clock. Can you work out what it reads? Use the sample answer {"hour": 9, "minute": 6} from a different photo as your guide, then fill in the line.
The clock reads {"hour": 19, "minute": 31}
